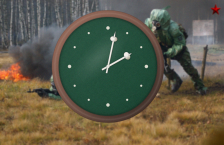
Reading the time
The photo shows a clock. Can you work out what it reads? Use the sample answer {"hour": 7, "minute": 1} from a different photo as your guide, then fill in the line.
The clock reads {"hour": 2, "minute": 2}
